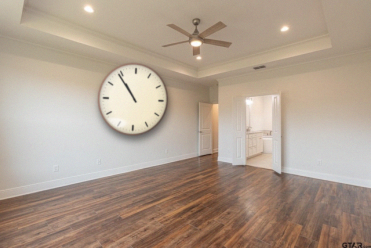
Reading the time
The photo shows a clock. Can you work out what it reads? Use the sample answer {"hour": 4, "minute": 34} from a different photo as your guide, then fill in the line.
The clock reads {"hour": 10, "minute": 54}
